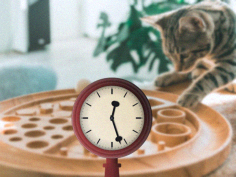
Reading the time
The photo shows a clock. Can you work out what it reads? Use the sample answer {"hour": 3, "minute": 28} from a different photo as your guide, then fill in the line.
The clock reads {"hour": 12, "minute": 27}
